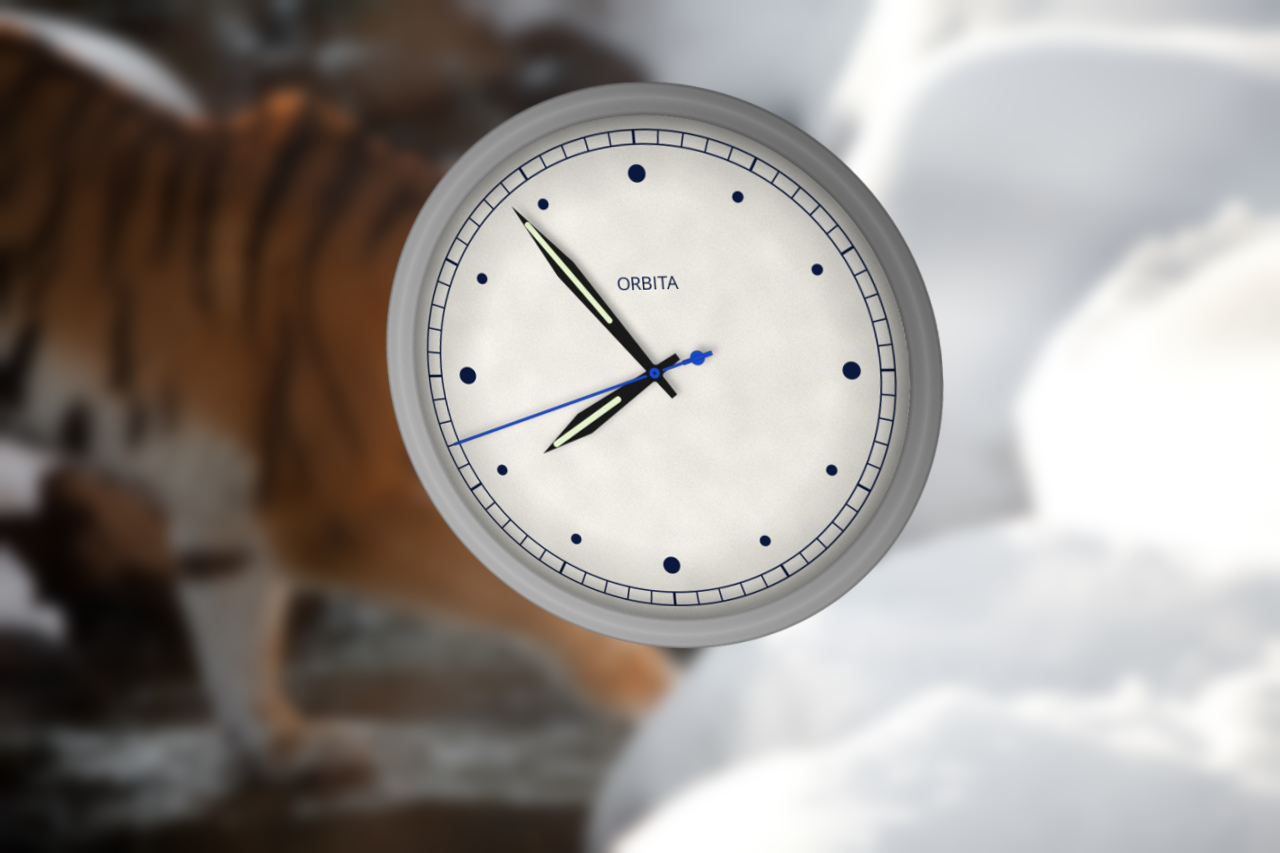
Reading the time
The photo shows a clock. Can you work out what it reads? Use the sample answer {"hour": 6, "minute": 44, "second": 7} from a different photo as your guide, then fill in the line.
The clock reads {"hour": 7, "minute": 53, "second": 42}
